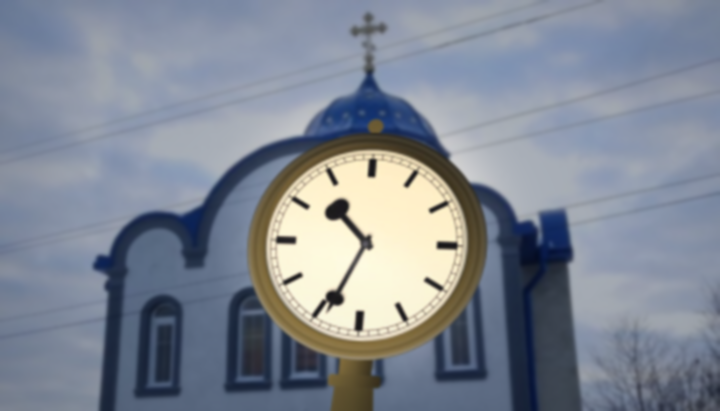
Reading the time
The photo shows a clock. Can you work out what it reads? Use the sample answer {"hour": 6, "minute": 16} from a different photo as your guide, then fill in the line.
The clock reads {"hour": 10, "minute": 34}
